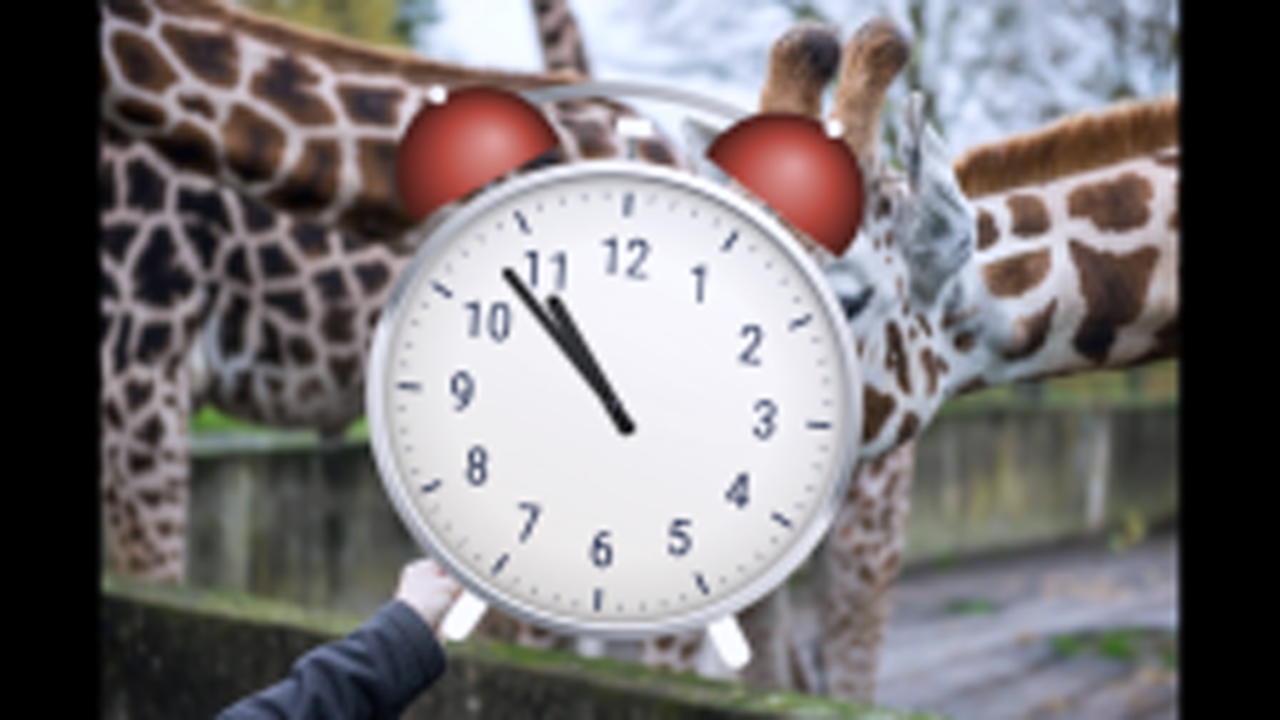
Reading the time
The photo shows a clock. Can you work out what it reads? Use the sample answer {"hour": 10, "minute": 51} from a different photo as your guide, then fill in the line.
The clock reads {"hour": 10, "minute": 53}
